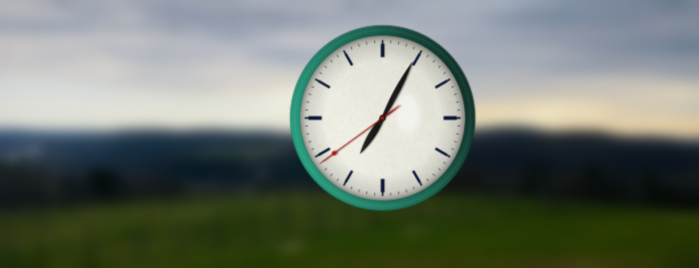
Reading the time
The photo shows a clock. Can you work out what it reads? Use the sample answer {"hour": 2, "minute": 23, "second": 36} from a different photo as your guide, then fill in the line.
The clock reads {"hour": 7, "minute": 4, "second": 39}
